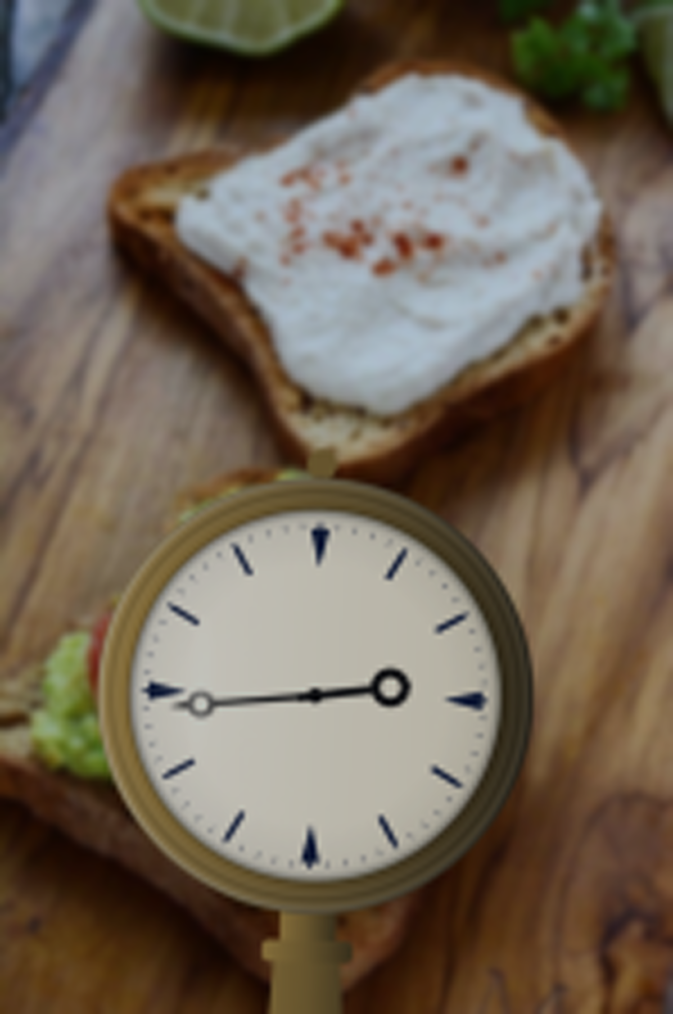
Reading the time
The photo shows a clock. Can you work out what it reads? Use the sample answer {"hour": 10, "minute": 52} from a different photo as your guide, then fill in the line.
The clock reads {"hour": 2, "minute": 44}
